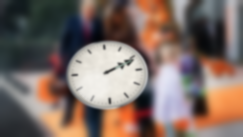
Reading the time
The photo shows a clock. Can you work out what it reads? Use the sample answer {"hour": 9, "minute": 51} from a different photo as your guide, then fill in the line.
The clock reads {"hour": 2, "minute": 11}
